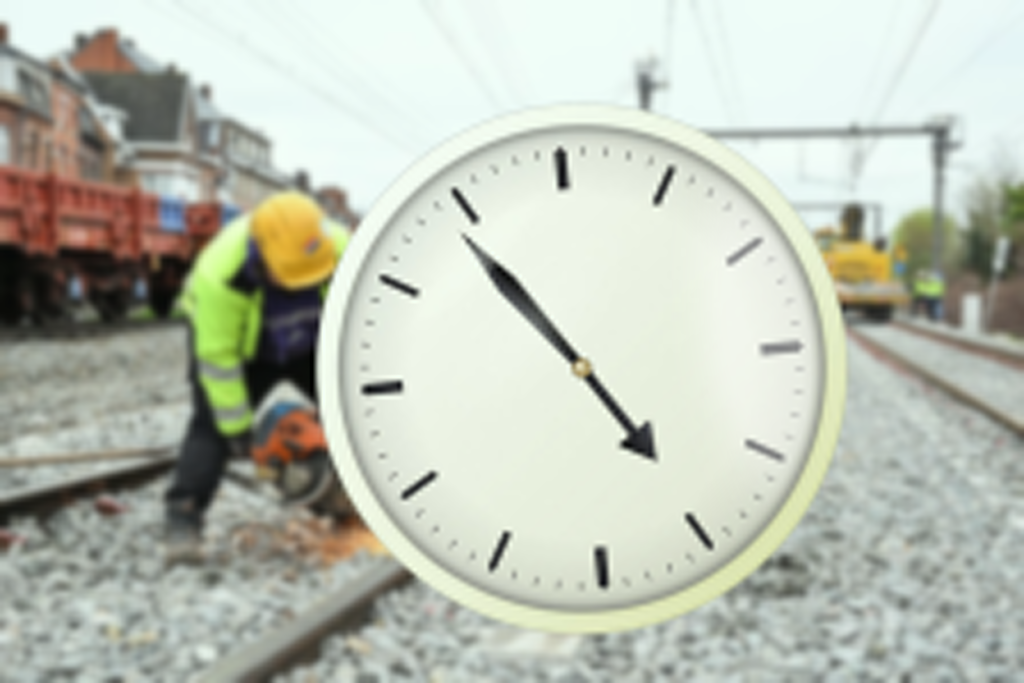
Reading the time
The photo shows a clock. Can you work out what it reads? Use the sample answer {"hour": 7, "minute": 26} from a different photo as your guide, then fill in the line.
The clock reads {"hour": 4, "minute": 54}
